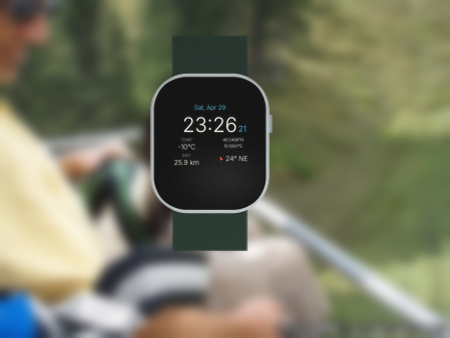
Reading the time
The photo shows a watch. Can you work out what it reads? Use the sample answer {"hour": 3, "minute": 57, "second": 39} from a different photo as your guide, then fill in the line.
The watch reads {"hour": 23, "minute": 26, "second": 21}
